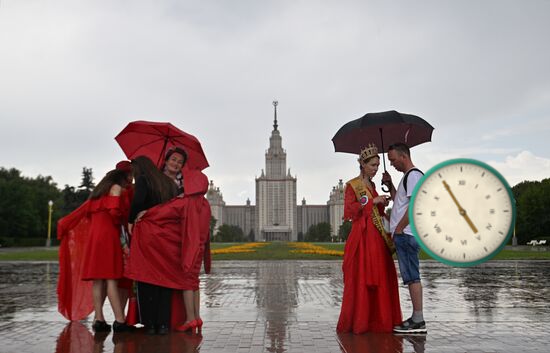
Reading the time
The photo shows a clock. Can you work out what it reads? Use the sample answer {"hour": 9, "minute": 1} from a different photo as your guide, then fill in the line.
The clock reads {"hour": 4, "minute": 55}
